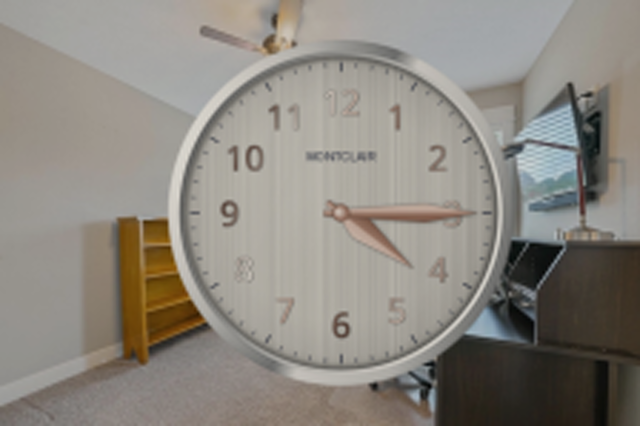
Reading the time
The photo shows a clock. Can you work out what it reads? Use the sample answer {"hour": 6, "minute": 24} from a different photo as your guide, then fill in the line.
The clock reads {"hour": 4, "minute": 15}
